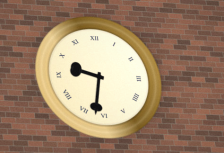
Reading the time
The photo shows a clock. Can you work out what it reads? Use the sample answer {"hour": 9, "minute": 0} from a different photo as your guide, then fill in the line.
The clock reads {"hour": 9, "minute": 32}
